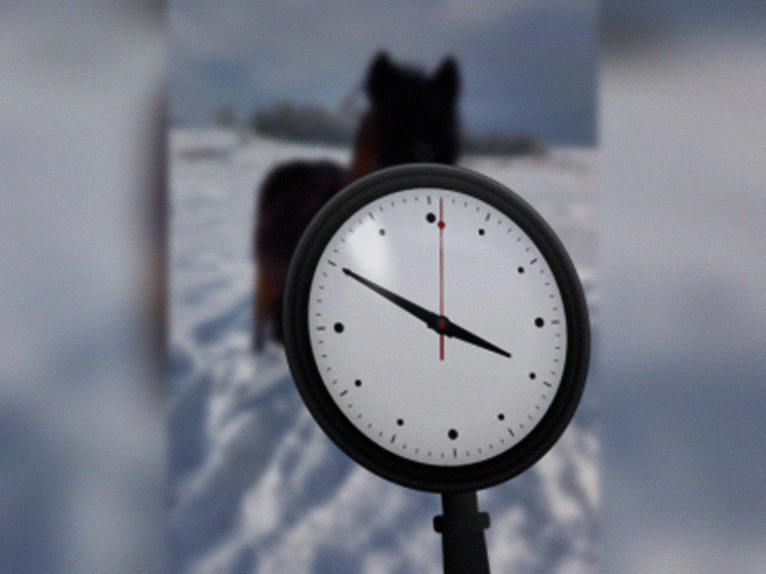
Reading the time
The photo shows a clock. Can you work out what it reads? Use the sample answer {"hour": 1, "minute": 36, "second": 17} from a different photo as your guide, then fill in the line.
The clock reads {"hour": 3, "minute": 50, "second": 1}
